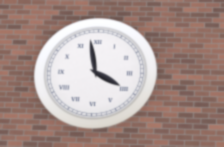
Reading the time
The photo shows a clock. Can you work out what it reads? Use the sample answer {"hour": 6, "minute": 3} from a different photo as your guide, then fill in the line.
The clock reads {"hour": 3, "minute": 58}
